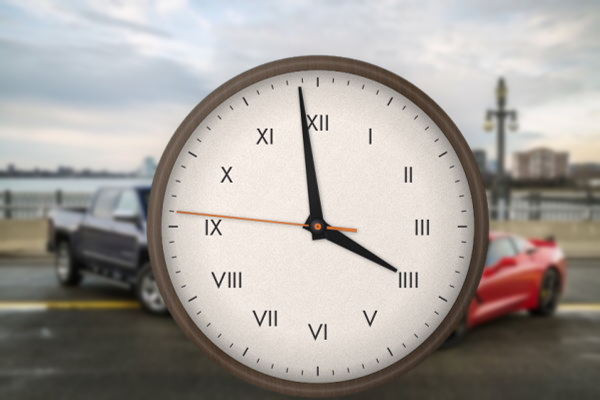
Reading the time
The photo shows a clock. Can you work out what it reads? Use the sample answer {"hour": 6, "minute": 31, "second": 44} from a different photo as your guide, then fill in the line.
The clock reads {"hour": 3, "minute": 58, "second": 46}
